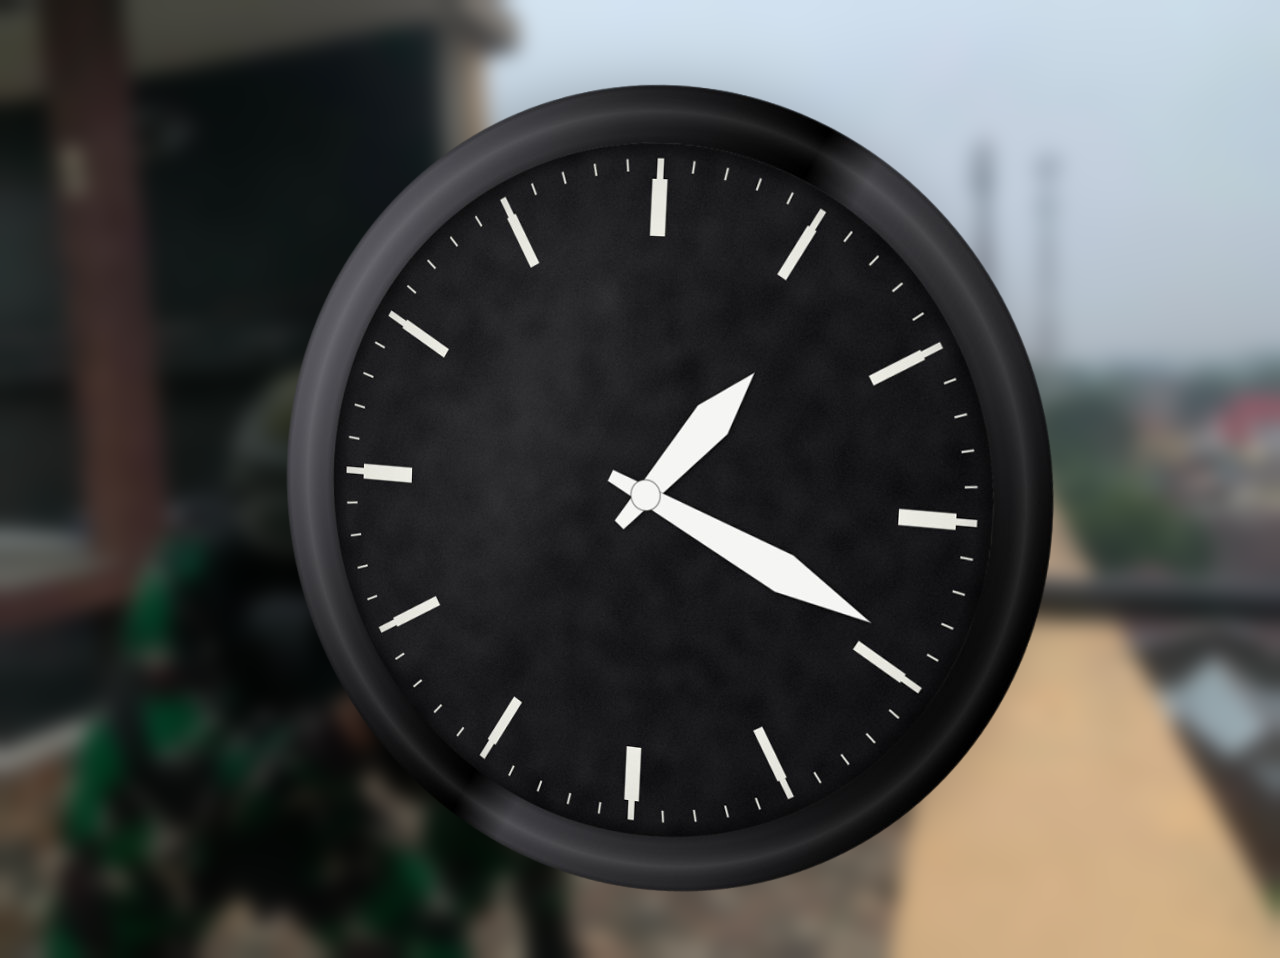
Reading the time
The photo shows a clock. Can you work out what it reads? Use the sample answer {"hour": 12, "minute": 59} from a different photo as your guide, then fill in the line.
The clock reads {"hour": 1, "minute": 19}
